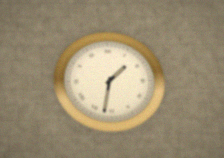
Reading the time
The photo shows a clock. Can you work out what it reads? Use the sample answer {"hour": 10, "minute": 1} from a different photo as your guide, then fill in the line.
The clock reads {"hour": 1, "minute": 32}
